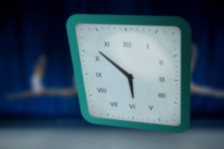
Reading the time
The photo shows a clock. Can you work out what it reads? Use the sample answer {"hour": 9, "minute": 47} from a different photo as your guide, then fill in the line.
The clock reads {"hour": 5, "minute": 52}
